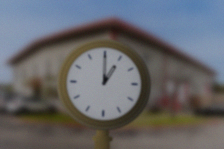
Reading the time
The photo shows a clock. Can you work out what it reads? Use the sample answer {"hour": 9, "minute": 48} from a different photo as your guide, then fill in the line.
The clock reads {"hour": 1, "minute": 0}
